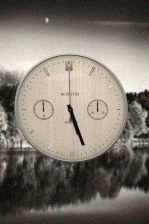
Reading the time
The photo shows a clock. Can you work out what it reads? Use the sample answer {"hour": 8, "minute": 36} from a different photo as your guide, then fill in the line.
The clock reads {"hour": 5, "minute": 27}
